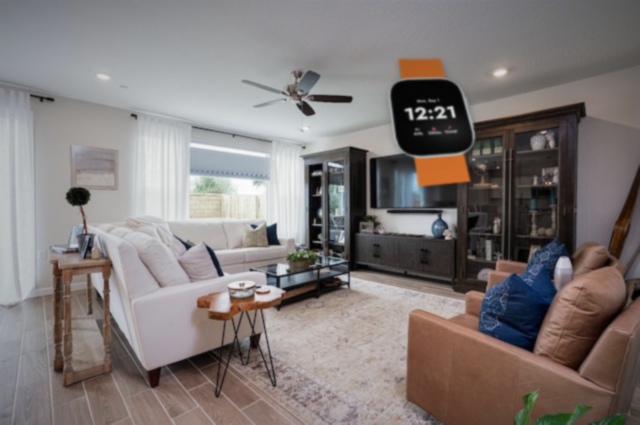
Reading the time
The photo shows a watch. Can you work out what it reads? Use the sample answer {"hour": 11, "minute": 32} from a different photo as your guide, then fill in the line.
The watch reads {"hour": 12, "minute": 21}
